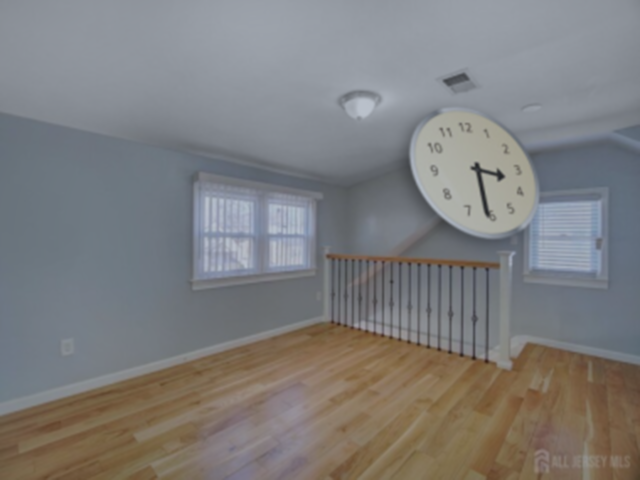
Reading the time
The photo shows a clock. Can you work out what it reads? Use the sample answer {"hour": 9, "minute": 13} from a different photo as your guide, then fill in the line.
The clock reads {"hour": 3, "minute": 31}
